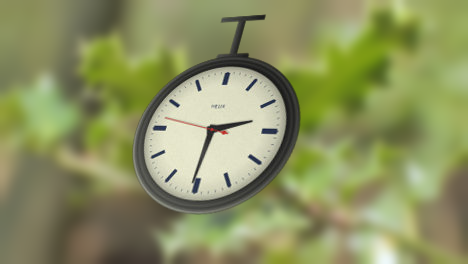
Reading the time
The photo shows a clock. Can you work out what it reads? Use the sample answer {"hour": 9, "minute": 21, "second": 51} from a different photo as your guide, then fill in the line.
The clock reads {"hour": 2, "minute": 30, "second": 47}
